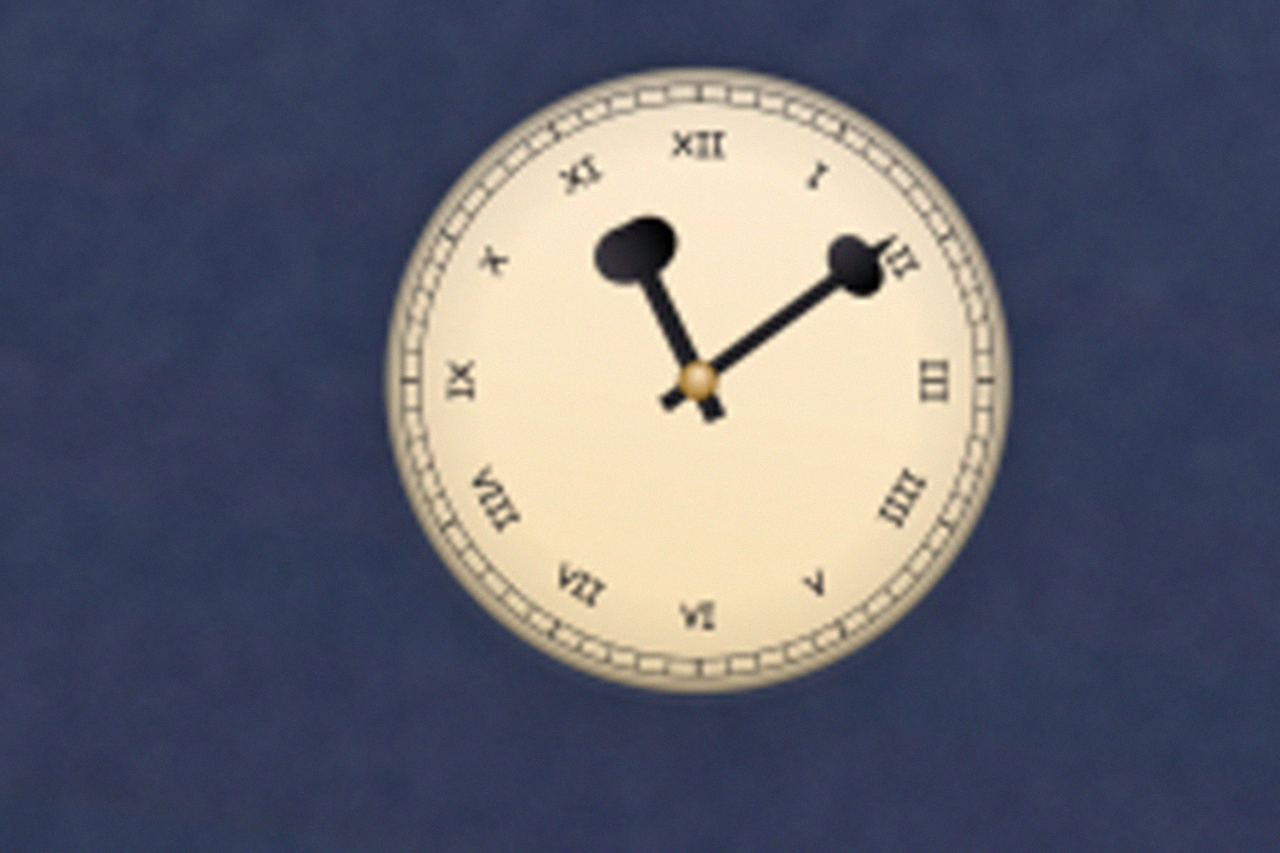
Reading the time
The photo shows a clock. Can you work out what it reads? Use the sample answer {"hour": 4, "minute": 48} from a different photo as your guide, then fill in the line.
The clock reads {"hour": 11, "minute": 9}
